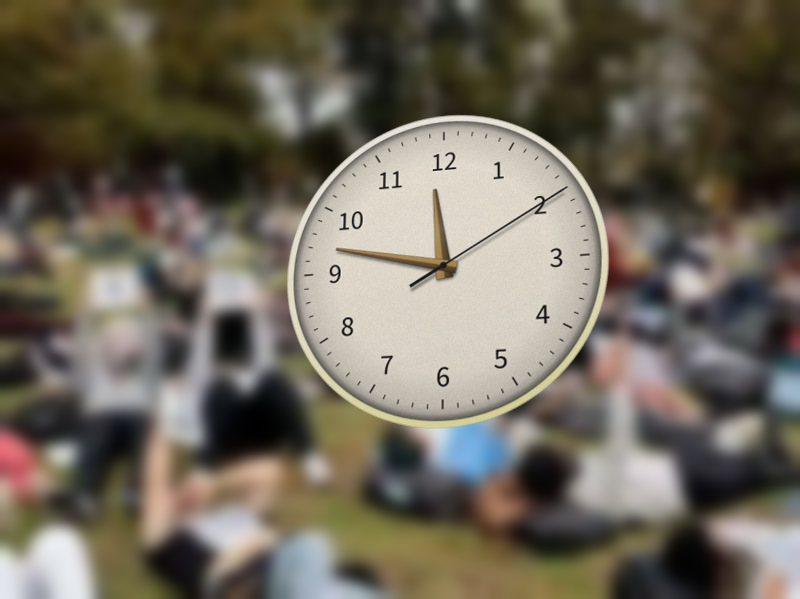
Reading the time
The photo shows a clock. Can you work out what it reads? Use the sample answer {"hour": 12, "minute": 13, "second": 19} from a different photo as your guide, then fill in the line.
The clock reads {"hour": 11, "minute": 47, "second": 10}
